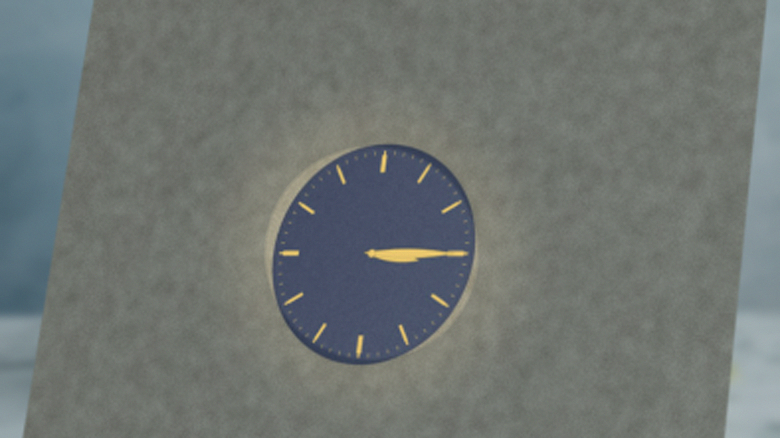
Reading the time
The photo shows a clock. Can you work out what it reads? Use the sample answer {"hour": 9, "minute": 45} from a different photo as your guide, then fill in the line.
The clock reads {"hour": 3, "minute": 15}
